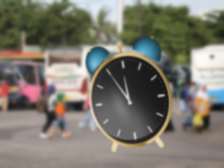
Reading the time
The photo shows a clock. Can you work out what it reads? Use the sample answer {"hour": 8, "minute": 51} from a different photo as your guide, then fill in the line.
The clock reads {"hour": 11, "minute": 55}
